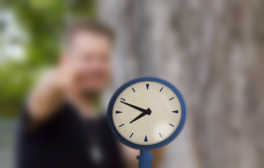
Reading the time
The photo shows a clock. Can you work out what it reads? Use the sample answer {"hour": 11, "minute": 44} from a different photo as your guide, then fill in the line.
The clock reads {"hour": 7, "minute": 49}
